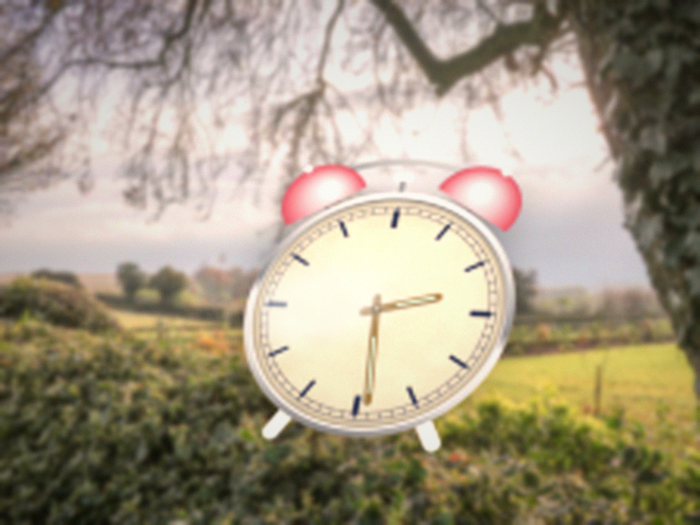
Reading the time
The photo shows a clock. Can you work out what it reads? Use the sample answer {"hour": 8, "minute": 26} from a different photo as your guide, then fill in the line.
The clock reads {"hour": 2, "minute": 29}
